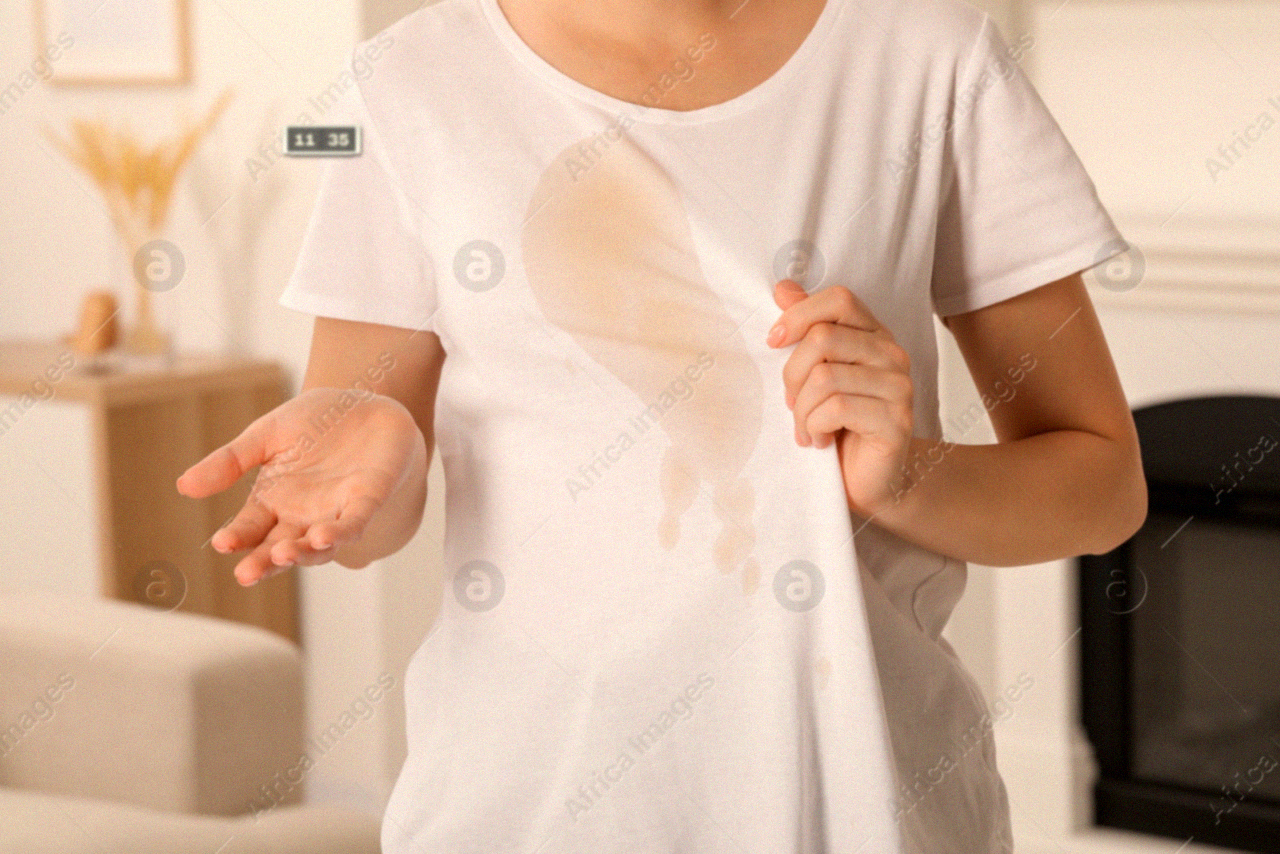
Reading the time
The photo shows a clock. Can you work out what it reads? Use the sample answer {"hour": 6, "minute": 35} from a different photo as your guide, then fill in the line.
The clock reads {"hour": 11, "minute": 35}
